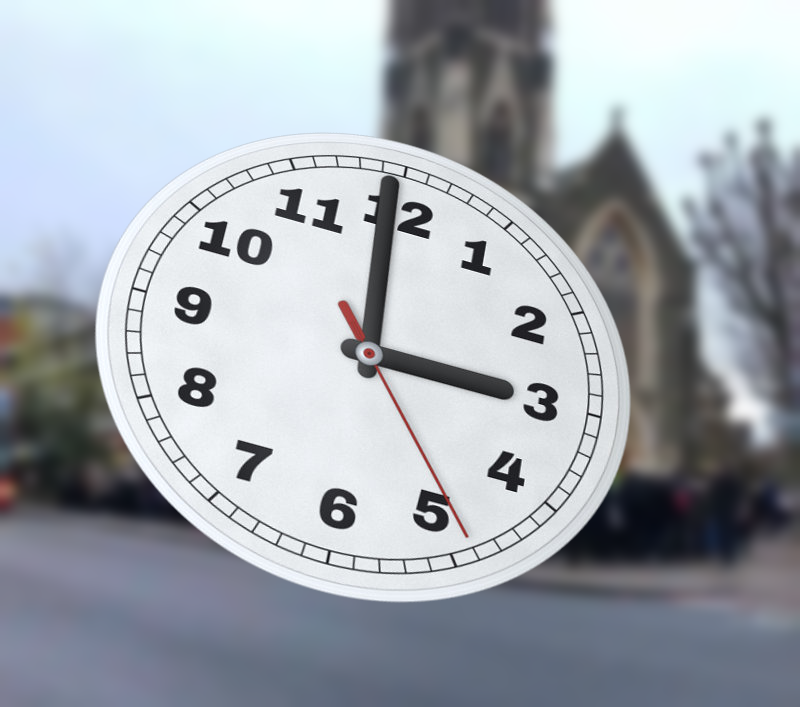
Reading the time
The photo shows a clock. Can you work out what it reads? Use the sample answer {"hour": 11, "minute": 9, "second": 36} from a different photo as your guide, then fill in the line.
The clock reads {"hour": 2, "minute": 59, "second": 24}
